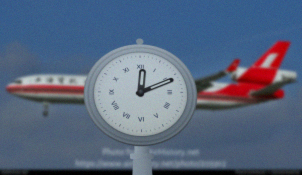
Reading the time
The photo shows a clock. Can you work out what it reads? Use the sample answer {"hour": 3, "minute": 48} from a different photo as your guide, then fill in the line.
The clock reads {"hour": 12, "minute": 11}
